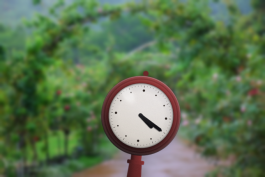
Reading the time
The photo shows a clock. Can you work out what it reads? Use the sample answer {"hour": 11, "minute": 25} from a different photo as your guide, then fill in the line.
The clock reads {"hour": 4, "minute": 20}
